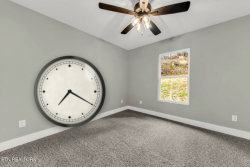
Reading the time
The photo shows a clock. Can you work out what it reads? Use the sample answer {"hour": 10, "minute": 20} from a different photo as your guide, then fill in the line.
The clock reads {"hour": 7, "minute": 20}
